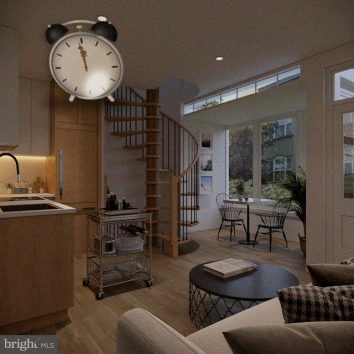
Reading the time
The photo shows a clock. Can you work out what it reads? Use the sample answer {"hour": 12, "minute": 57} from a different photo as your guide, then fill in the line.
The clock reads {"hour": 11, "minute": 59}
